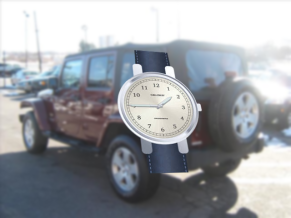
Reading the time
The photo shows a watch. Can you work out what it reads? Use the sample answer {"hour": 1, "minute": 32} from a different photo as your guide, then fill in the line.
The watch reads {"hour": 1, "minute": 45}
